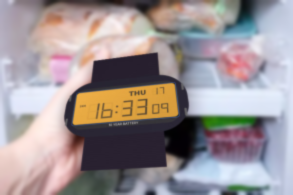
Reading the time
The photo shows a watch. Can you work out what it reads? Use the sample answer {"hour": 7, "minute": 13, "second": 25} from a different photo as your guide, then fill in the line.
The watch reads {"hour": 16, "minute": 33, "second": 9}
